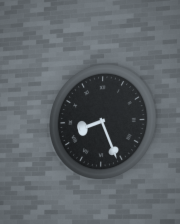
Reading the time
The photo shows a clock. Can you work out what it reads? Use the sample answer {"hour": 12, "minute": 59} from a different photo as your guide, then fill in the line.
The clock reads {"hour": 8, "minute": 26}
